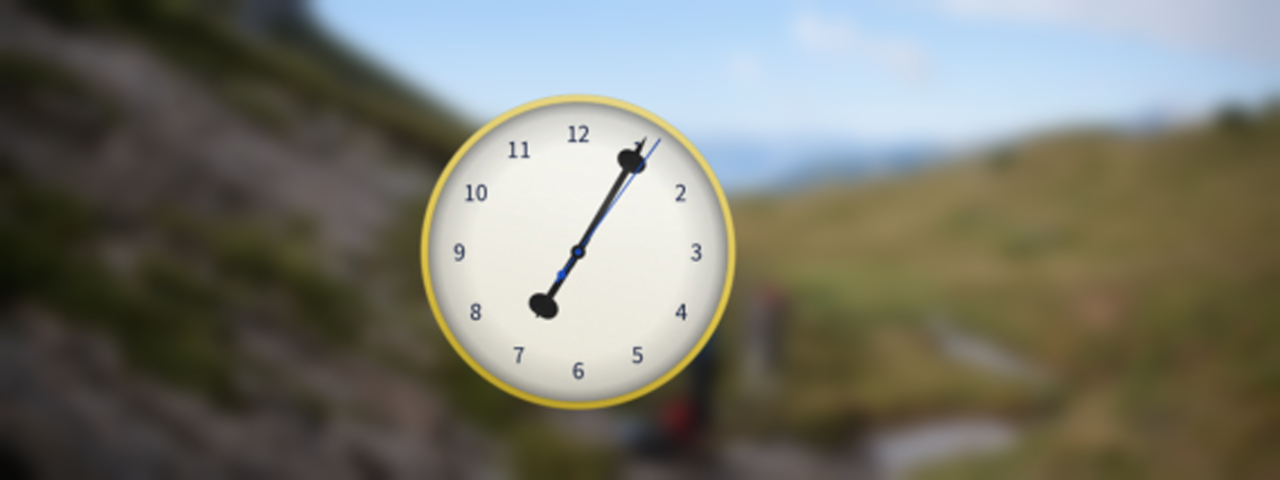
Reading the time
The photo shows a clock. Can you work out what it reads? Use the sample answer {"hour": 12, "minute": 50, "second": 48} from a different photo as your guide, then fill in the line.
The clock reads {"hour": 7, "minute": 5, "second": 6}
